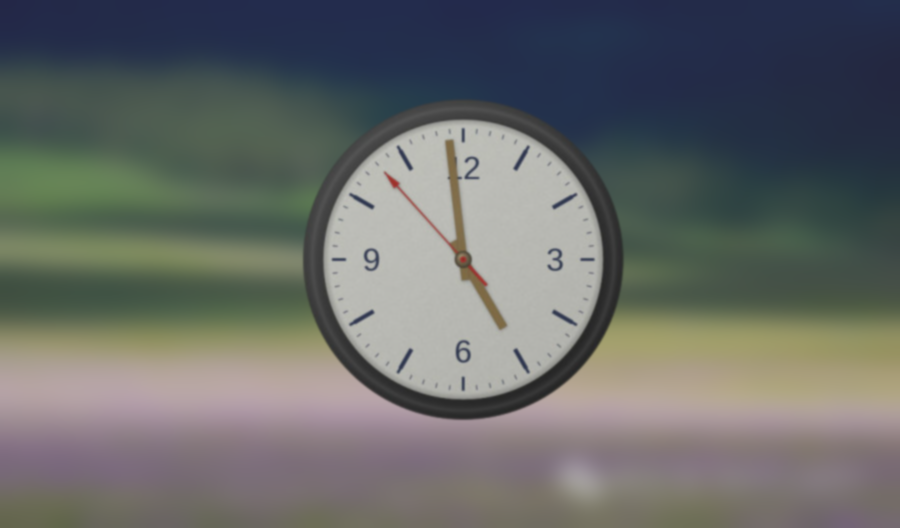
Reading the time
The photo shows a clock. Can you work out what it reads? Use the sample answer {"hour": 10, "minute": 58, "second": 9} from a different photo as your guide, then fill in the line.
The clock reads {"hour": 4, "minute": 58, "second": 53}
